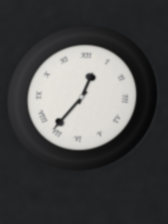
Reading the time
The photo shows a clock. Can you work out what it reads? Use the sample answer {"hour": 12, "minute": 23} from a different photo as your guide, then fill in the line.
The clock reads {"hour": 12, "minute": 36}
